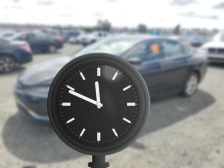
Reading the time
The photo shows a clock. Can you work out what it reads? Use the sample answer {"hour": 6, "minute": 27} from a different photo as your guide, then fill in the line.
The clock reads {"hour": 11, "minute": 49}
